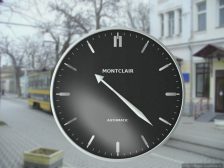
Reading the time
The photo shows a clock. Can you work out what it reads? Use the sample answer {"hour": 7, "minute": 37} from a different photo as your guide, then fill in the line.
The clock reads {"hour": 10, "minute": 22}
